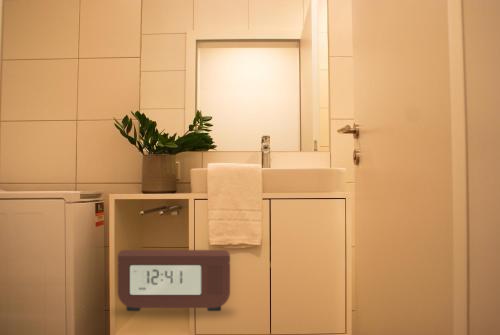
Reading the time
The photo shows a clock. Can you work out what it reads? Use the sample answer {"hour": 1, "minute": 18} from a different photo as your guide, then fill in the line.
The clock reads {"hour": 12, "minute": 41}
